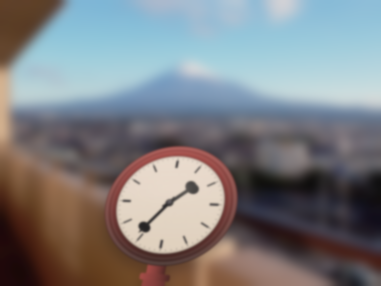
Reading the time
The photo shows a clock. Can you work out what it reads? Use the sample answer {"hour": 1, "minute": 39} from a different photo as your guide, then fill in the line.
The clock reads {"hour": 1, "minute": 36}
